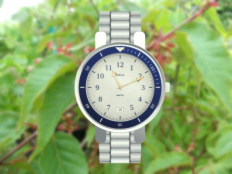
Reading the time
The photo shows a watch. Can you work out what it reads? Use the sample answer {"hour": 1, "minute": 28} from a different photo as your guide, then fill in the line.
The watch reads {"hour": 11, "minute": 11}
